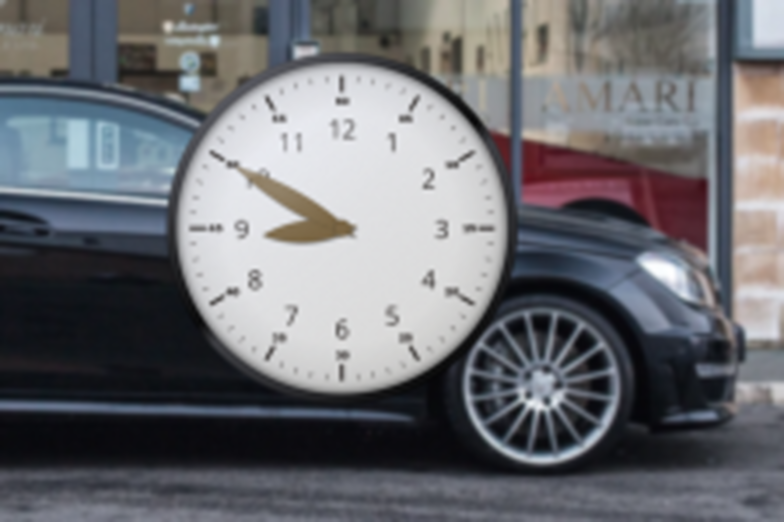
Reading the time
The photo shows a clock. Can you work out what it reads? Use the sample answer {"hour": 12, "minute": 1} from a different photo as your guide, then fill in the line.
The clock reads {"hour": 8, "minute": 50}
